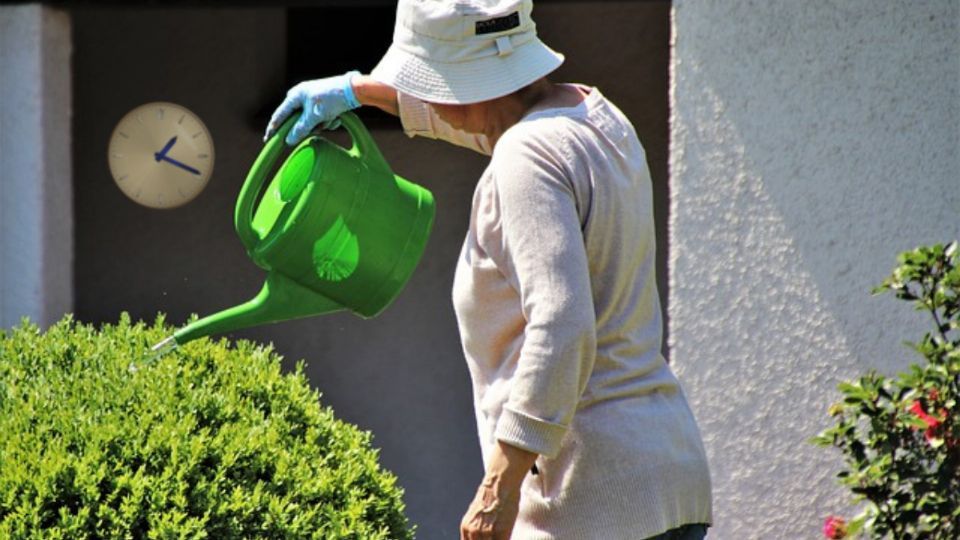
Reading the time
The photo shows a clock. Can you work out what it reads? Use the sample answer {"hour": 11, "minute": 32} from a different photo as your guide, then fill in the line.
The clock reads {"hour": 1, "minute": 19}
